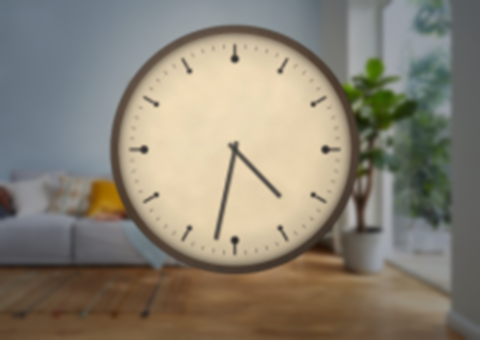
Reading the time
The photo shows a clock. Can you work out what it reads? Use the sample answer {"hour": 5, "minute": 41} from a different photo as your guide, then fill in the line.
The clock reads {"hour": 4, "minute": 32}
